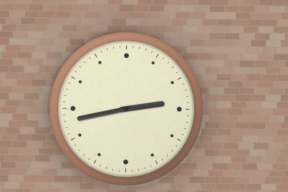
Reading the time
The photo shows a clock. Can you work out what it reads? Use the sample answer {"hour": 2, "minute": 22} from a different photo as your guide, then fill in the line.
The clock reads {"hour": 2, "minute": 43}
